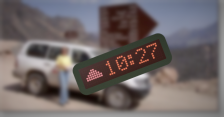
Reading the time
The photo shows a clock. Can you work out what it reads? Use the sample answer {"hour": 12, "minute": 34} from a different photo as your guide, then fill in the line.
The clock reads {"hour": 10, "minute": 27}
